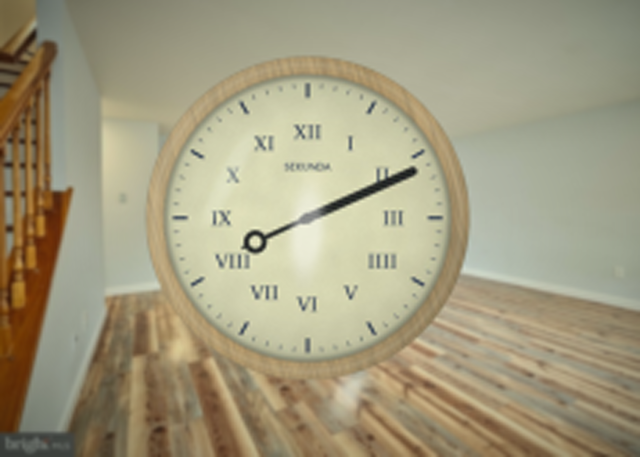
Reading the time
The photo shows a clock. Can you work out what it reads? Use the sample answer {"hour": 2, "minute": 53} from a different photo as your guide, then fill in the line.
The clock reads {"hour": 8, "minute": 11}
